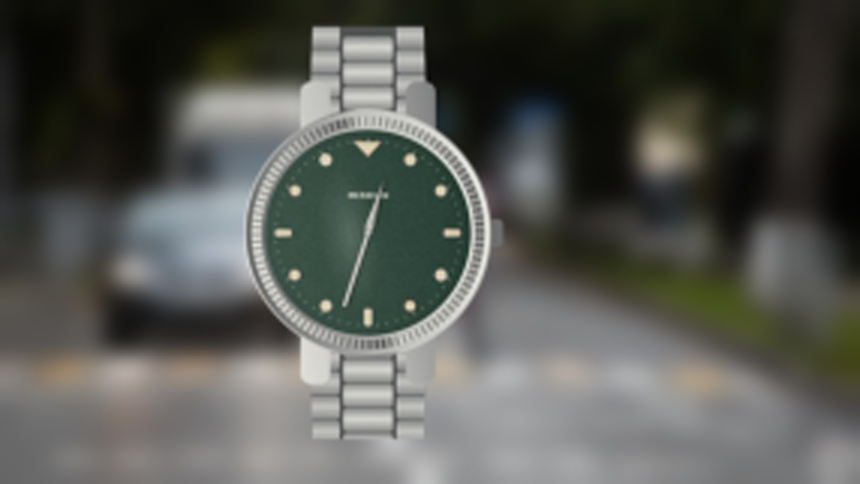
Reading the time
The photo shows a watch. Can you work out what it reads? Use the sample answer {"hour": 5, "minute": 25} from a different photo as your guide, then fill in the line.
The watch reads {"hour": 12, "minute": 33}
